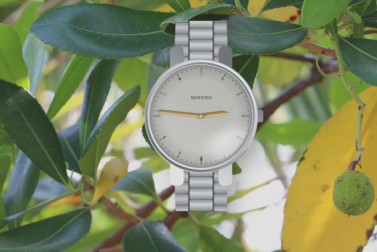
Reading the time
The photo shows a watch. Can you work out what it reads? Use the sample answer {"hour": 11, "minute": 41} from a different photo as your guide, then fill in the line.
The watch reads {"hour": 2, "minute": 46}
